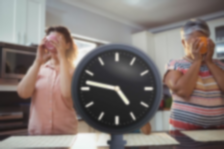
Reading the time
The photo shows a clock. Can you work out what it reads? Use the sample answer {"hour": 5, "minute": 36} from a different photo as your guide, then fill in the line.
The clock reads {"hour": 4, "minute": 47}
